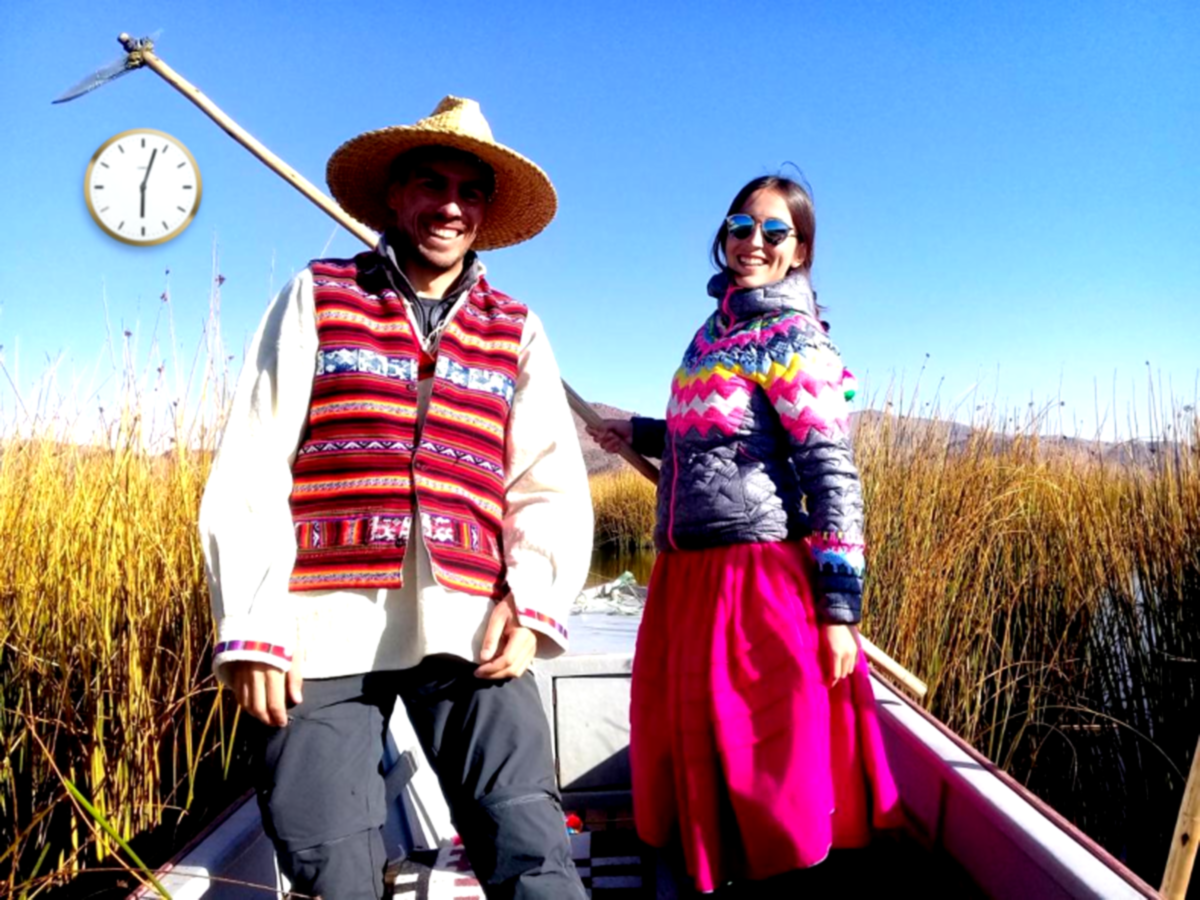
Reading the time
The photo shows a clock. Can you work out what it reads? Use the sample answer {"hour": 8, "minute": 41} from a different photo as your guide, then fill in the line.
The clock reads {"hour": 6, "minute": 3}
